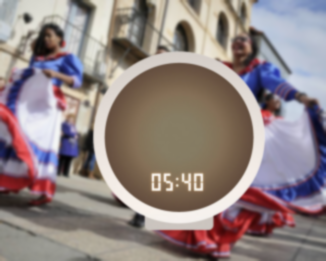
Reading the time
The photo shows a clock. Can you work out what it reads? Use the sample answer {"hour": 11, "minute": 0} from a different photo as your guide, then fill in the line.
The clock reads {"hour": 5, "minute": 40}
